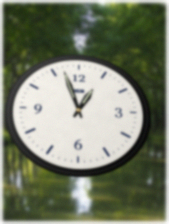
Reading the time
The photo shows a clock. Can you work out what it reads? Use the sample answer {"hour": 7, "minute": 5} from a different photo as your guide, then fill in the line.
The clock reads {"hour": 12, "minute": 57}
